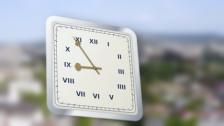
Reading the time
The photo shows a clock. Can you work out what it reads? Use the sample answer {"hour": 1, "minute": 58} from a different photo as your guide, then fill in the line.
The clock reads {"hour": 8, "minute": 54}
